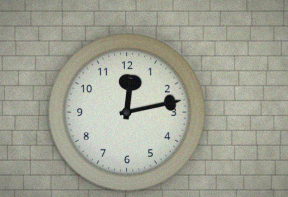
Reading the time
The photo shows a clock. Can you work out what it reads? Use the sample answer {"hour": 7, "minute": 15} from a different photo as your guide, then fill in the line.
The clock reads {"hour": 12, "minute": 13}
